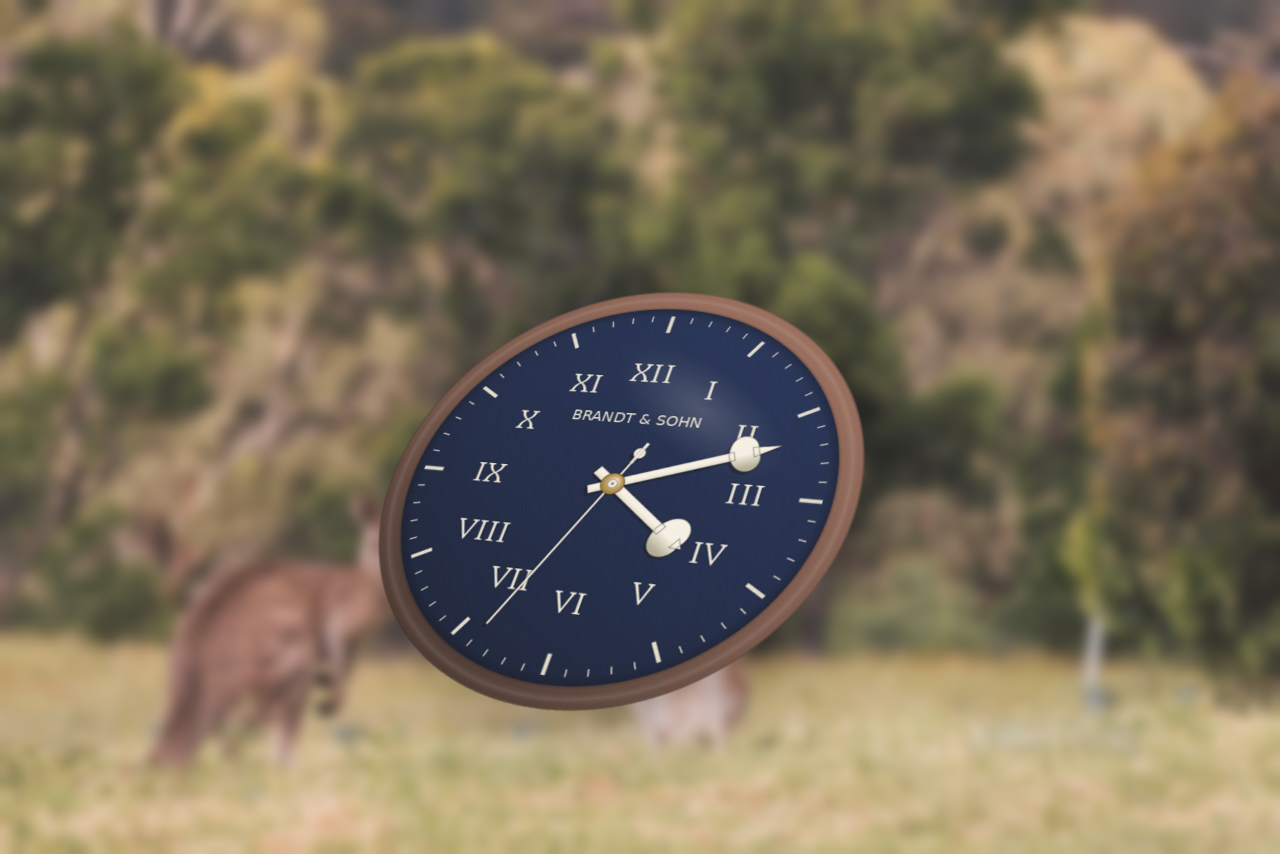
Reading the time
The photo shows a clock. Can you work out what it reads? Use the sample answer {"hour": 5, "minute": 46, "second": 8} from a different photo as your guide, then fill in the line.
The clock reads {"hour": 4, "minute": 11, "second": 34}
